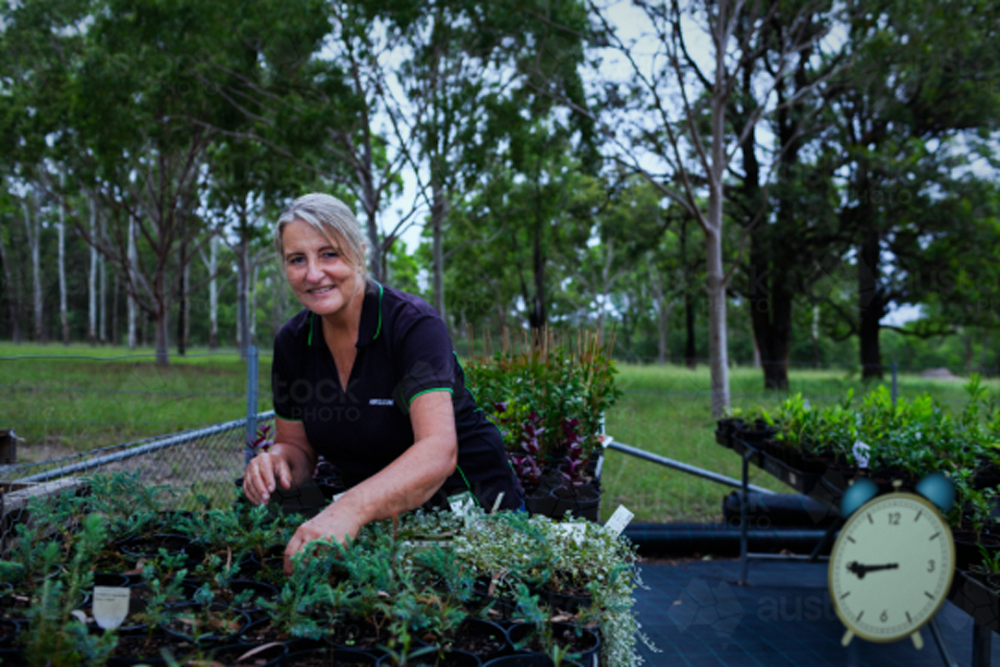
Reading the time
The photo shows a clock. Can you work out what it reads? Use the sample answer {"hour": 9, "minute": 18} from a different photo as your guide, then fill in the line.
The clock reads {"hour": 8, "minute": 45}
